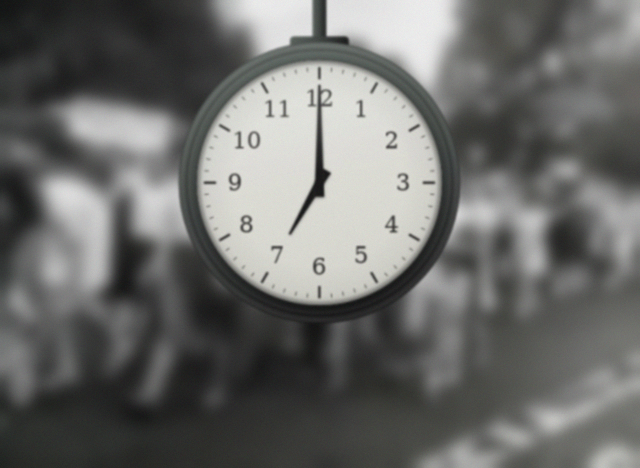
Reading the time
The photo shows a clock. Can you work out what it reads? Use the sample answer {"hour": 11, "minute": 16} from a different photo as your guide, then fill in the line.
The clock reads {"hour": 7, "minute": 0}
